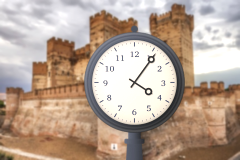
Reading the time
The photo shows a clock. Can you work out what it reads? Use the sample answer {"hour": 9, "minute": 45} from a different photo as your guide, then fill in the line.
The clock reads {"hour": 4, "minute": 6}
